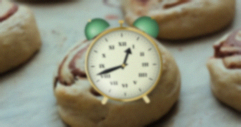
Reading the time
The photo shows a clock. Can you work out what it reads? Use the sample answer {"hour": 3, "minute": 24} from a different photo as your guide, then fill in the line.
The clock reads {"hour": 12, "minute": 42}
